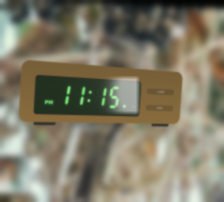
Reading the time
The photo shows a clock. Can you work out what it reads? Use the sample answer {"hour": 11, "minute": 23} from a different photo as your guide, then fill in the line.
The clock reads {"hour": 11, "minute": 15}
